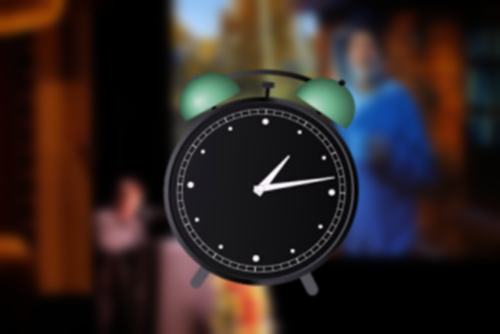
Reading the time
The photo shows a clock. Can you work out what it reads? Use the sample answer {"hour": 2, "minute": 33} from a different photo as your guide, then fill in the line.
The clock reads {"hour": 1, "minute": 13}
